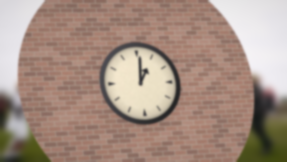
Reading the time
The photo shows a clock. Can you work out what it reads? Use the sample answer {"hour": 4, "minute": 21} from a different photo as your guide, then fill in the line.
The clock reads {"hour": 1, "minute": 1}
